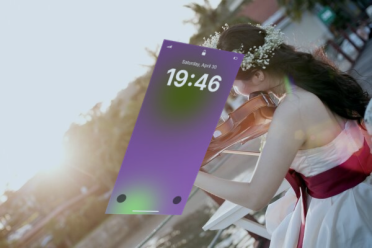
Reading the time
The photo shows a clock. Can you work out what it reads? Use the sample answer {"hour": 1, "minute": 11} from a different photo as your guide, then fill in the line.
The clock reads {"hour": 19, "minute": 46}
